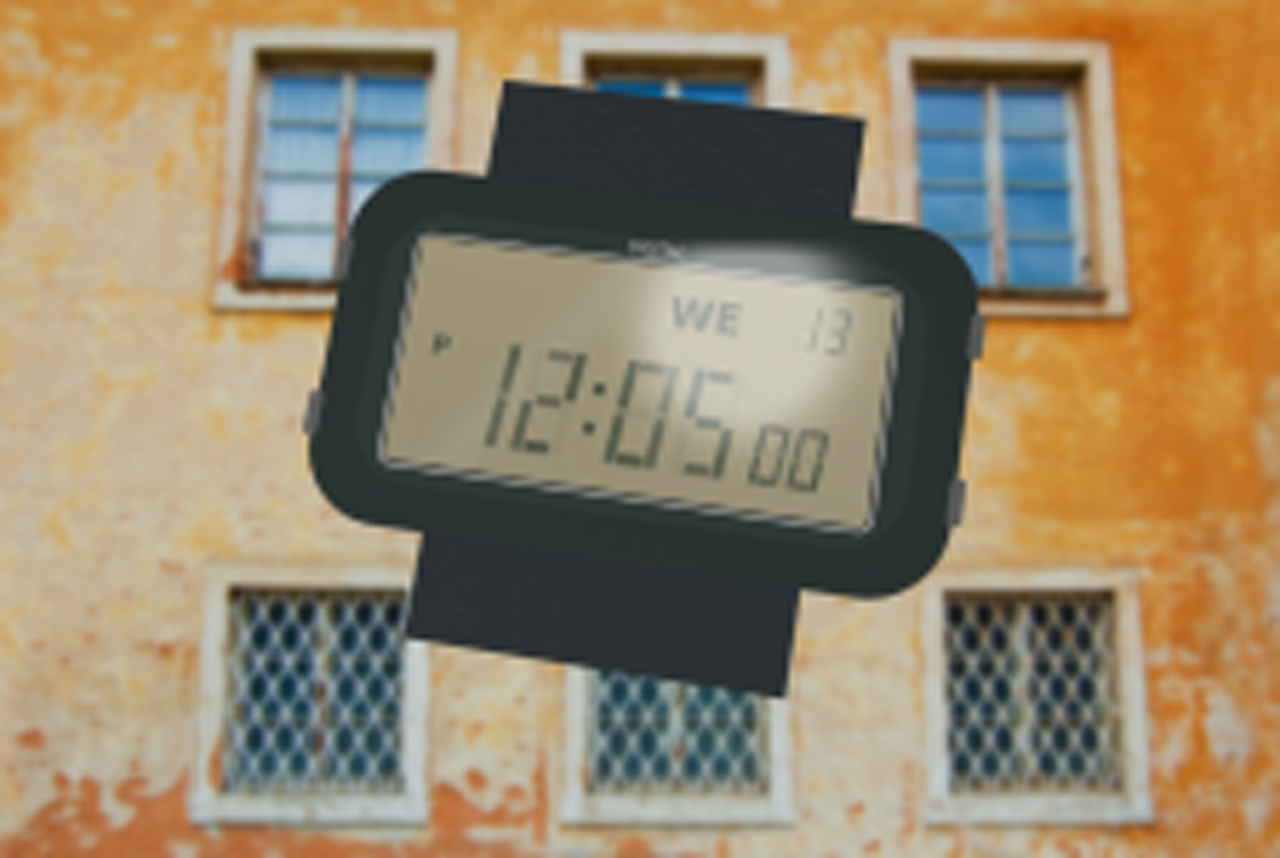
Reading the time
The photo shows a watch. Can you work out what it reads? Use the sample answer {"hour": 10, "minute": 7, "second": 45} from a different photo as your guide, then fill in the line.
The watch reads {"hour": 12, "minute": 5, "second": 0}
